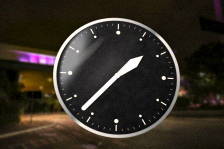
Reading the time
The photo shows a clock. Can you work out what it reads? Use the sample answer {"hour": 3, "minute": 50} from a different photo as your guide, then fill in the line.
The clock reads {"hour": 1, "minute": 37}
